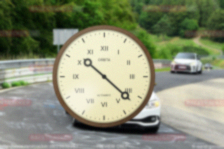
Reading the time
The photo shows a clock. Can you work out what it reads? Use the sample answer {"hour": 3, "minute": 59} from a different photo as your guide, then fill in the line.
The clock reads {"hour": 10, "minute": 22}
